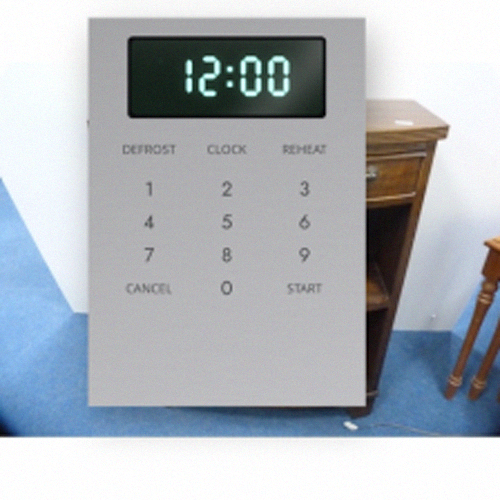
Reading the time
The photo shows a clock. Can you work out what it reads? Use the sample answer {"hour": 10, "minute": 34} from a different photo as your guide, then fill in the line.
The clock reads {"hour": 12, "minute": 0}
